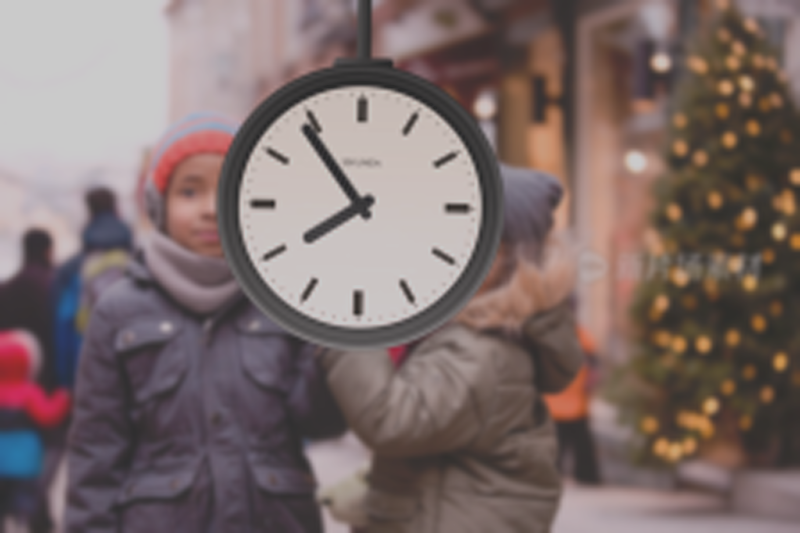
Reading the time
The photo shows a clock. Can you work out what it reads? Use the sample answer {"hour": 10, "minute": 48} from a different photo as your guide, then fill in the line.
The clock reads {"hour": 7, "minute": 54}
